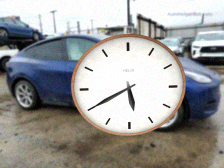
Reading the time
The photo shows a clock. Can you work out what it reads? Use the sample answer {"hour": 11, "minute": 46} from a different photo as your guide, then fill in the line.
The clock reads {"hour": 5, "minute": 40}
